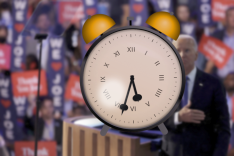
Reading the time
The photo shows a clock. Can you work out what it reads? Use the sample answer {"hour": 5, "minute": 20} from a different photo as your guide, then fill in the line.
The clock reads {"hour": 5, "minute": 33}
